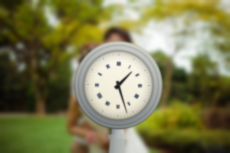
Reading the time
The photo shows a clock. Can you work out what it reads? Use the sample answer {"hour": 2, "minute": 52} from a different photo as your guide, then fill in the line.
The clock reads {"hour": 1, "minute": 27}
